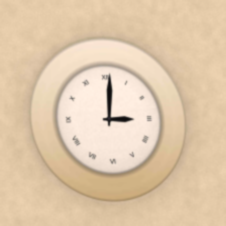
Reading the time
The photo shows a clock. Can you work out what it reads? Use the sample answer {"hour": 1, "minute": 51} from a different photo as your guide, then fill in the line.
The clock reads {"hour": 3, "minute": 1}
